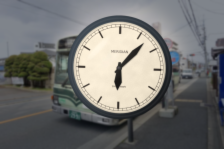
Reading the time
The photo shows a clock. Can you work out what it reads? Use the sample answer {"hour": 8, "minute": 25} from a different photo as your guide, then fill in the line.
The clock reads {"hour": 6, "minute": 7}
